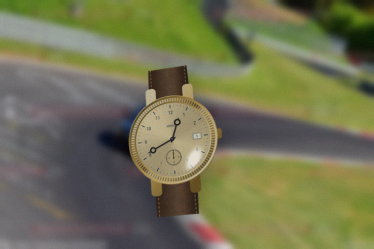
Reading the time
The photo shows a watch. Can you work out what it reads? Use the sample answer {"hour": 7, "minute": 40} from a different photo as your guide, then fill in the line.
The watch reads {"hour": 12, "minute": 41}
